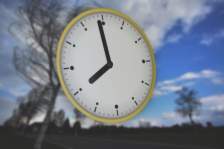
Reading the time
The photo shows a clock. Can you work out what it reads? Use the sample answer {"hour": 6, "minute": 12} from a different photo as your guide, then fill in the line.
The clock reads {"hour": 7, "minute": 59}
